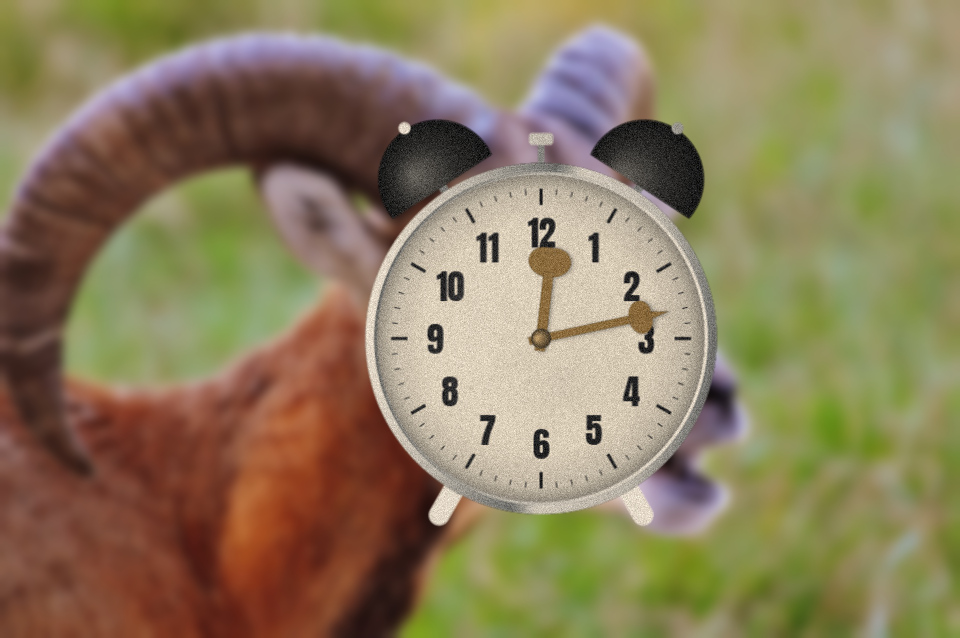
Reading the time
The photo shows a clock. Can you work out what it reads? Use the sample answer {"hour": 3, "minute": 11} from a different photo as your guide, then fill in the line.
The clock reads {"hour": 12, "minute": 13}
